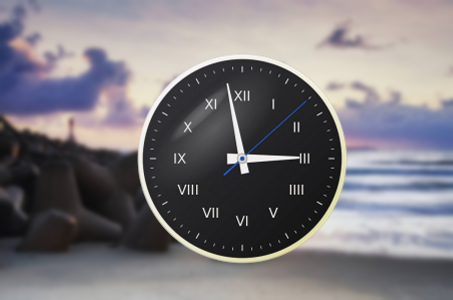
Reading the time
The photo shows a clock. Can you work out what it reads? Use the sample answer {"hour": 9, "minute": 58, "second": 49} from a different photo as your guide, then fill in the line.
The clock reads {"hour": 2, "minute": 58, "second": 8}
